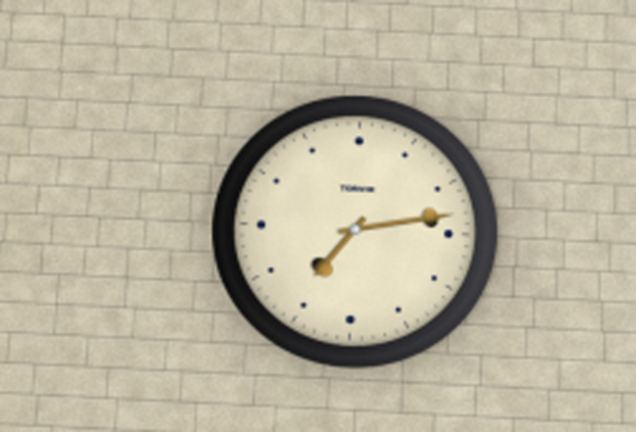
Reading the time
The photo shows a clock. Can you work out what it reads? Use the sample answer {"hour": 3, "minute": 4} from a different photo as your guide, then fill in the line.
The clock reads {"hour": 7, "minute": 13}
